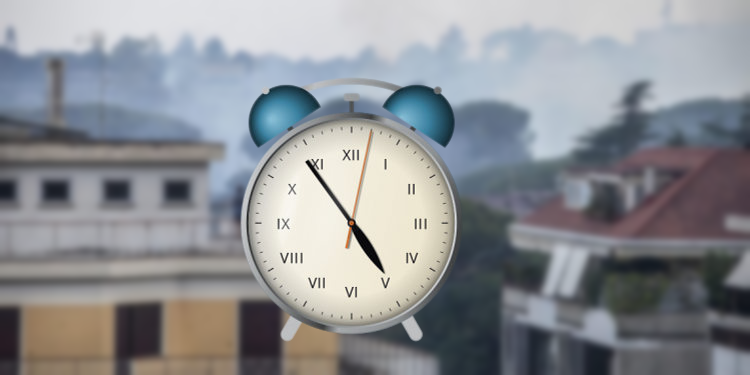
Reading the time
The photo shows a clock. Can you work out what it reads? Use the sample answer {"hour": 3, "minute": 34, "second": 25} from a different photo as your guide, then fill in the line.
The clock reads {"hour": 4, "minute": 54, "second": 2}
